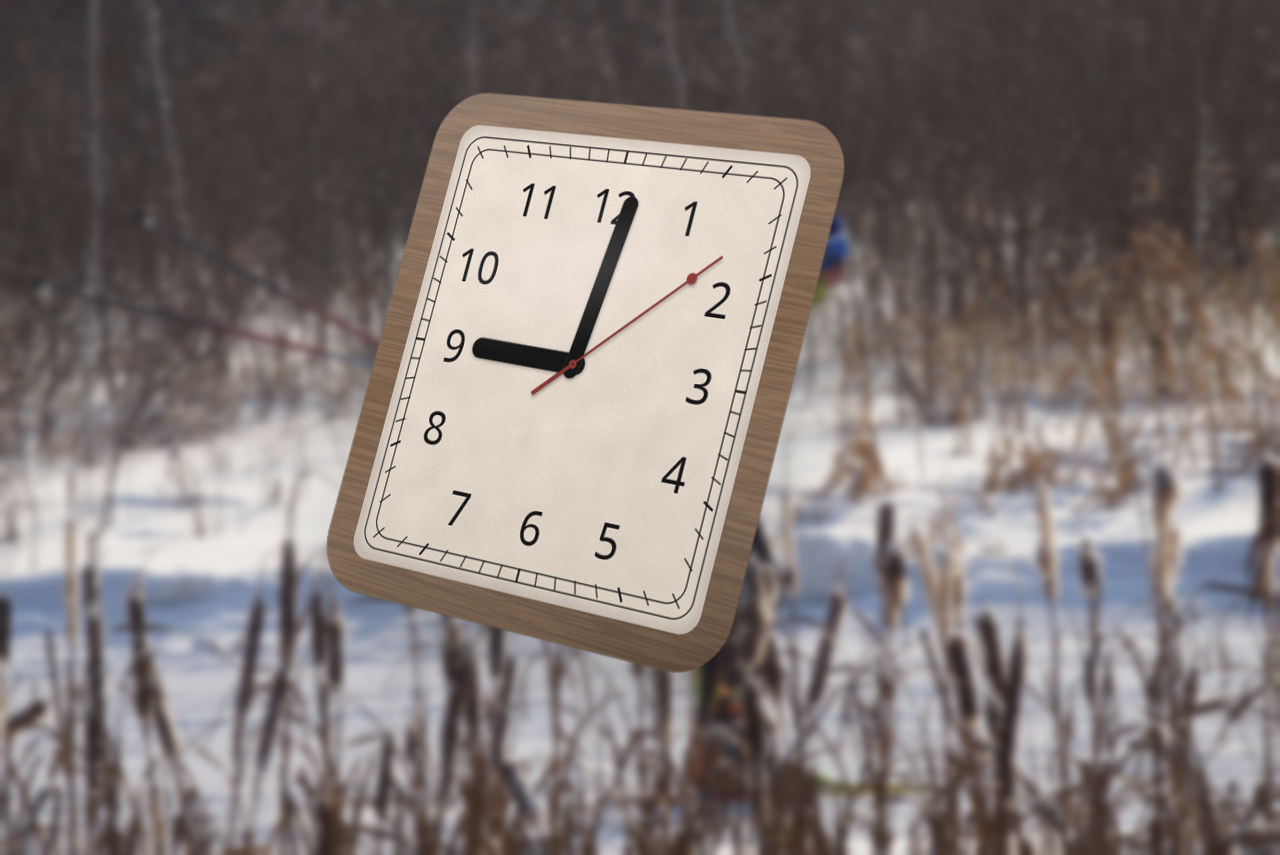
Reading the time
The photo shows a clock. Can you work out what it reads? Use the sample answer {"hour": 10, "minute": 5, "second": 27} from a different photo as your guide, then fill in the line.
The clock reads {"hour": 9, "minute": 1, "second": 8}
